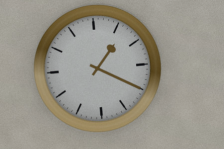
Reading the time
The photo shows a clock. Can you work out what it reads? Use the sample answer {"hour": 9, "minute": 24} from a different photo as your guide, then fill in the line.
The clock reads {"hour": 1, "minute": 20}
